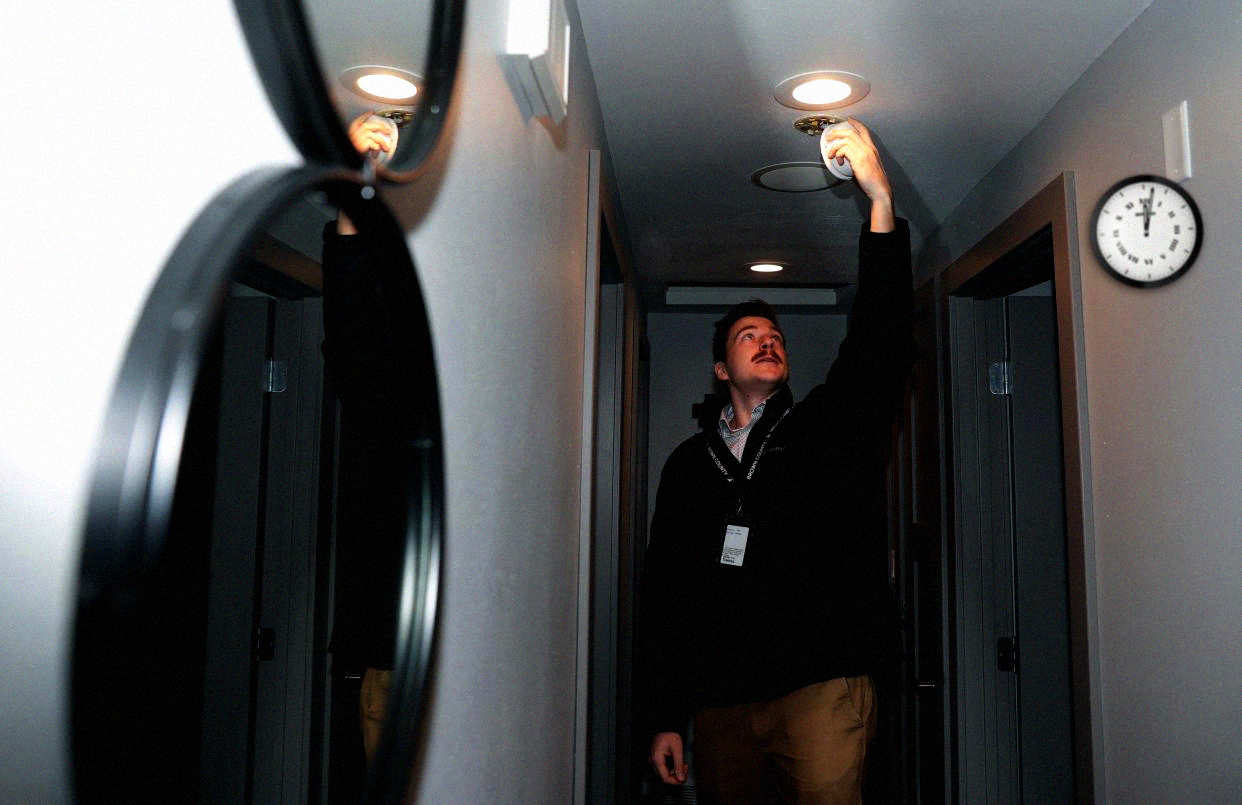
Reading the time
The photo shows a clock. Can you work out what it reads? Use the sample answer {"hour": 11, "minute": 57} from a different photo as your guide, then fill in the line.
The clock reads {"hour": 12, "minute": 2}
